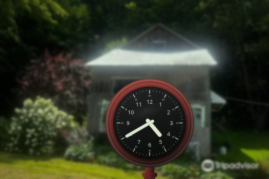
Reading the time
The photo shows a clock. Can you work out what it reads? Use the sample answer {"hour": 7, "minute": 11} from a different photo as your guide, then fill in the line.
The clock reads {"hour": 4, "minute": 40}
